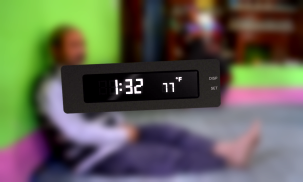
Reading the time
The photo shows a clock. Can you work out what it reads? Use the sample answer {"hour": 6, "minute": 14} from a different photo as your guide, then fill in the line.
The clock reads {"hour": 1, "minute": 32}
